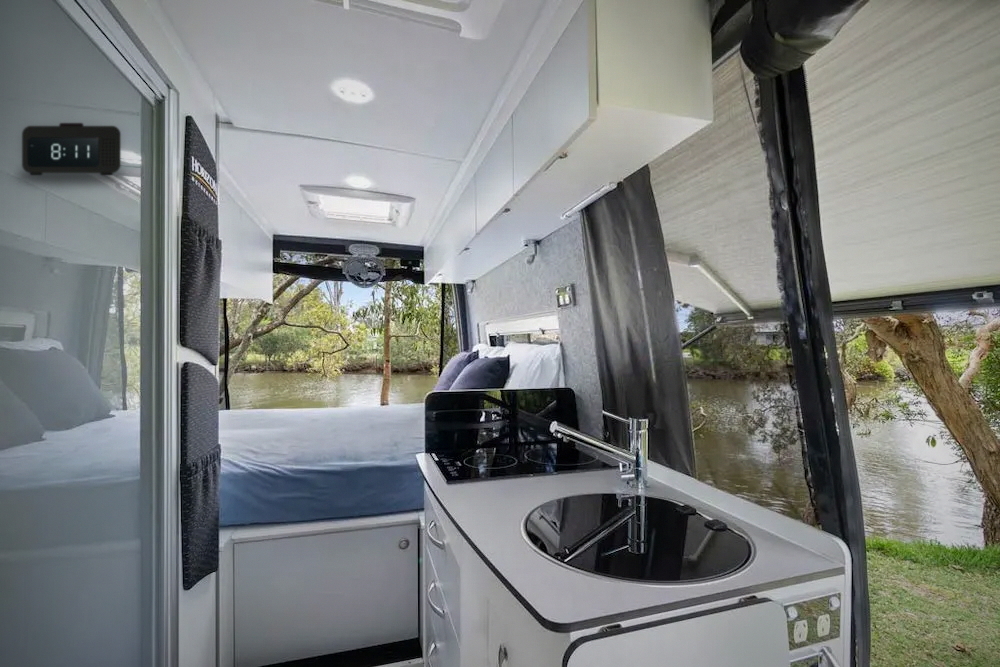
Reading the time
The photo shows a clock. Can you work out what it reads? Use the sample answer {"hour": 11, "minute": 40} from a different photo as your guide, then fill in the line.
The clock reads {"hour": 8, "minute": 11}
